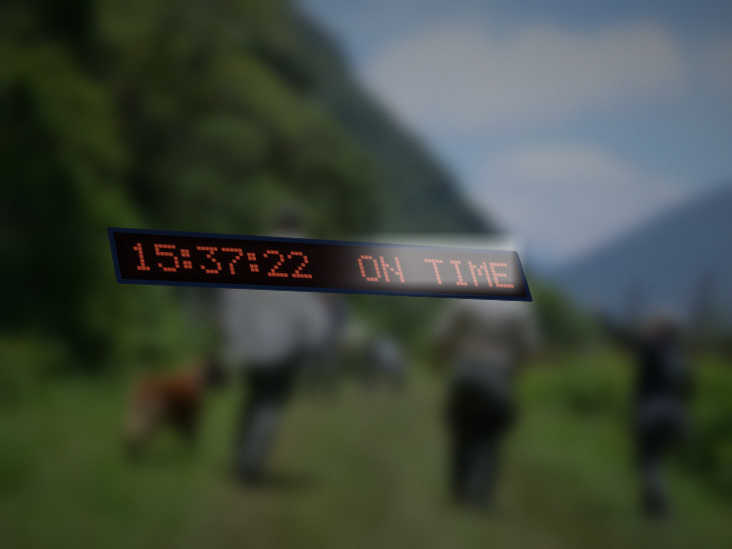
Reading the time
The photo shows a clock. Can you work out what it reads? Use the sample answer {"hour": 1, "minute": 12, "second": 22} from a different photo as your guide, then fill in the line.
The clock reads {"hour": 15, "minute": 37, "second": 22}
